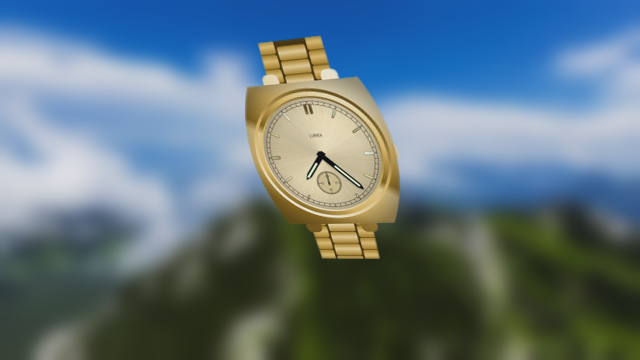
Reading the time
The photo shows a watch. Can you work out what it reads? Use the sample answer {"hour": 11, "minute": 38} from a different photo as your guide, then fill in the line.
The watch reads {"hour": 7, "minute": 23}
